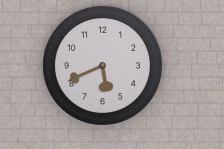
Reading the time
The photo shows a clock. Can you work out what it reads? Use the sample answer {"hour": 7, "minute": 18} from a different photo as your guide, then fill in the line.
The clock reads {"hour": 5, "minute": 41}
